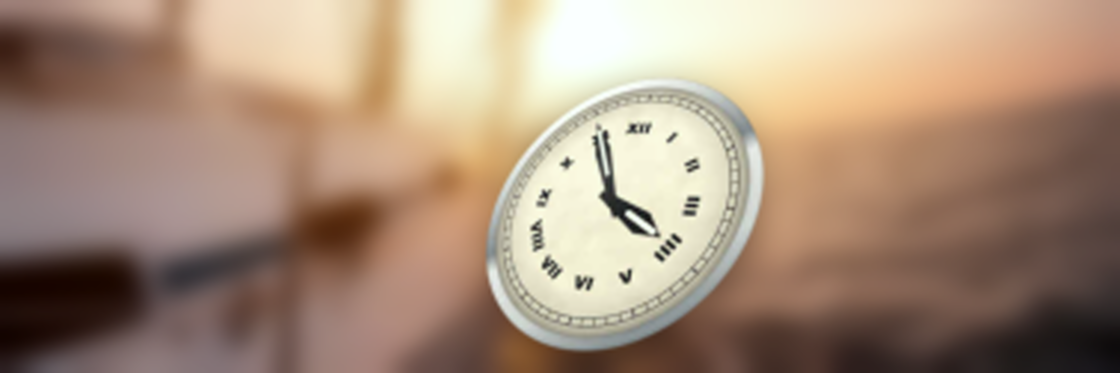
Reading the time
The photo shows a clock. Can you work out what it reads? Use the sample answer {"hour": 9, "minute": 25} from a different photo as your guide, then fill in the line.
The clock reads {"hour": 3, "minute": 55}
